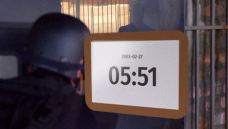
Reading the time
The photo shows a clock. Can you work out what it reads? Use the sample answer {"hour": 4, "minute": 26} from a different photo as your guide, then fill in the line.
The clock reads {"hour": 5, "minute": 51}
